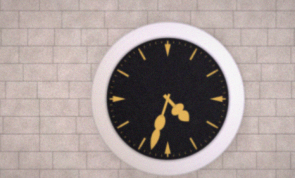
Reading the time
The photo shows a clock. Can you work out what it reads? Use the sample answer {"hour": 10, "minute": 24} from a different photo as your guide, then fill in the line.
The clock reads {"hour": 4, "minute": 33}
